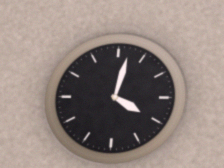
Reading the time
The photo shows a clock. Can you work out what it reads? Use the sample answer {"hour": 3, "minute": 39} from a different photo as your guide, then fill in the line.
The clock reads {"hour": 4, "minute": 2}
